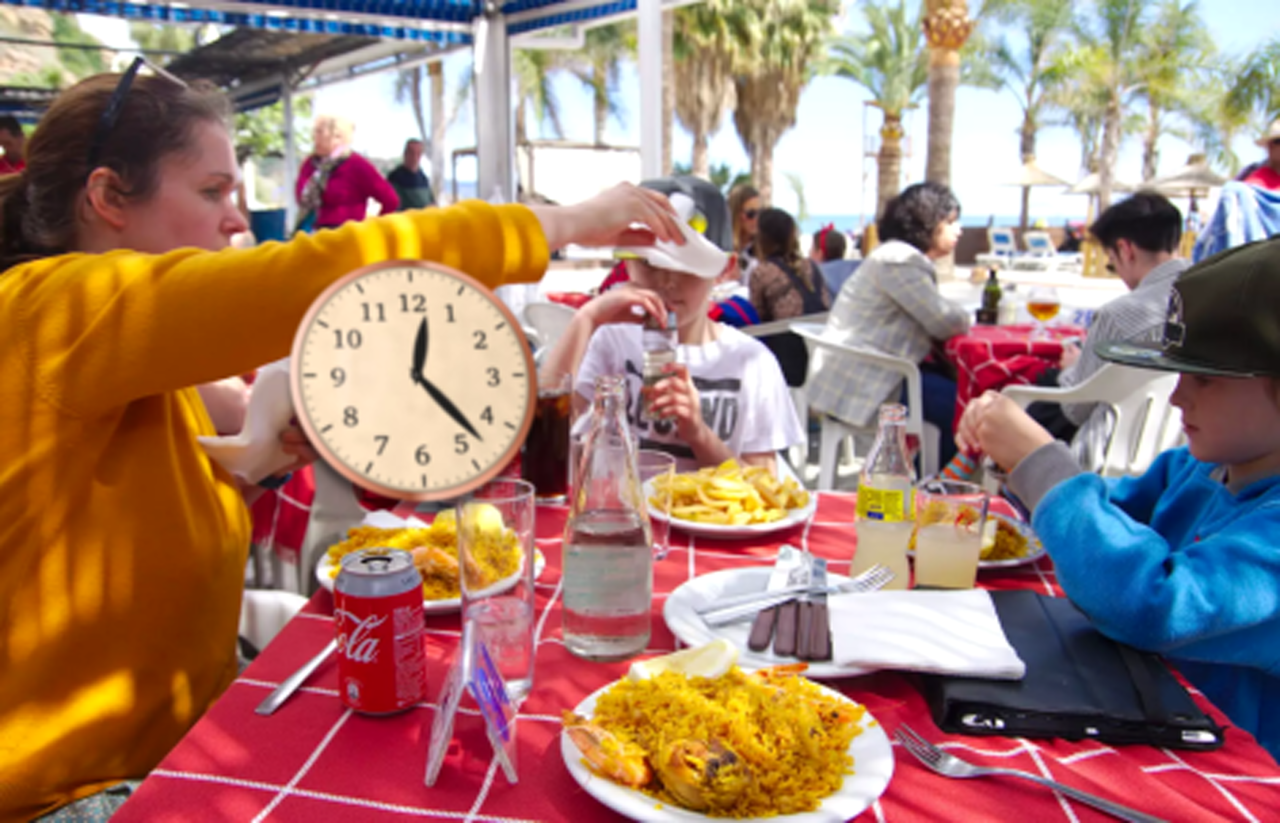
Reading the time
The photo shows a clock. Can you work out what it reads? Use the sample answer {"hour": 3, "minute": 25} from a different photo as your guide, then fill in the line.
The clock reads {"hour": 12, "minute": 23}
